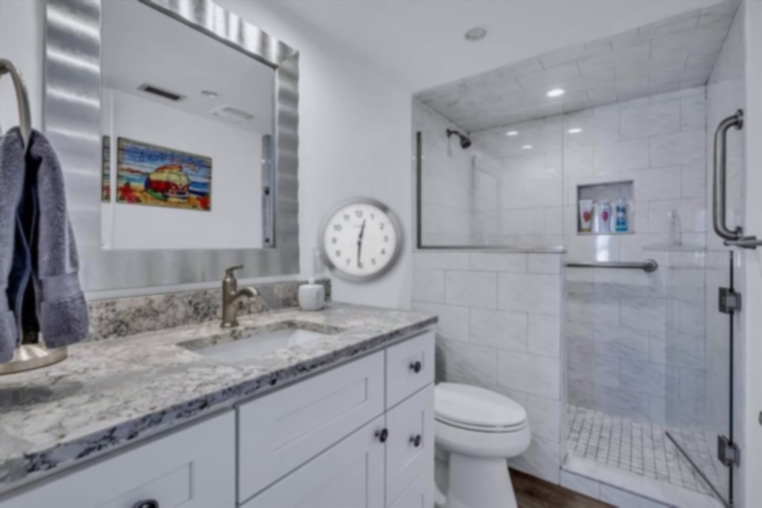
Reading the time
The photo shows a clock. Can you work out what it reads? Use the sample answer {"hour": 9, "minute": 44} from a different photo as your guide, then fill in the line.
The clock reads {"hour": 12, "minute": 31}
